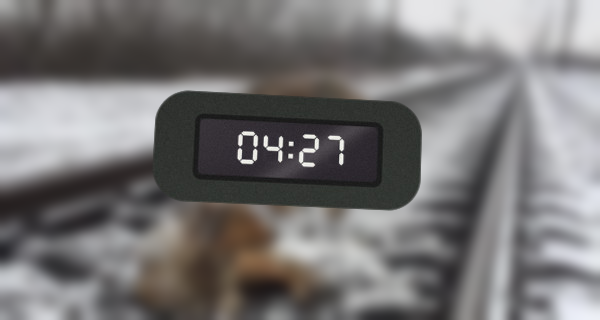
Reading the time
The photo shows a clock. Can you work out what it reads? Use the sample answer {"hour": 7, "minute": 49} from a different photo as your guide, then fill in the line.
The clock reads {"hour": 4, "minute": 27}
